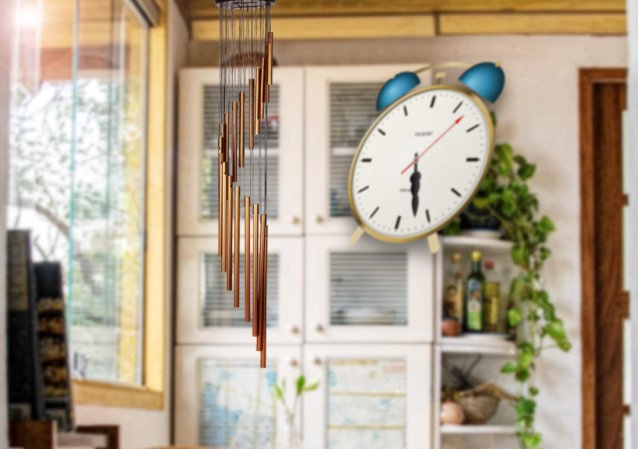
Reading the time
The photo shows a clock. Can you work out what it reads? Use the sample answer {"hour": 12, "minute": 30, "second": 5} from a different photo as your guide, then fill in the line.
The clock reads {"hour": 5, "minute": 27, "second": 7}
